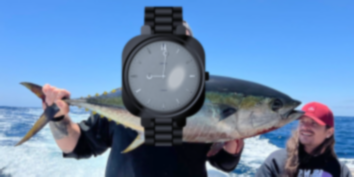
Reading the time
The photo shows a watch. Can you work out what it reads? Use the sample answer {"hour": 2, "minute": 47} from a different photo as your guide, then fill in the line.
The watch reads {"hour": 9, "minute": 1}
